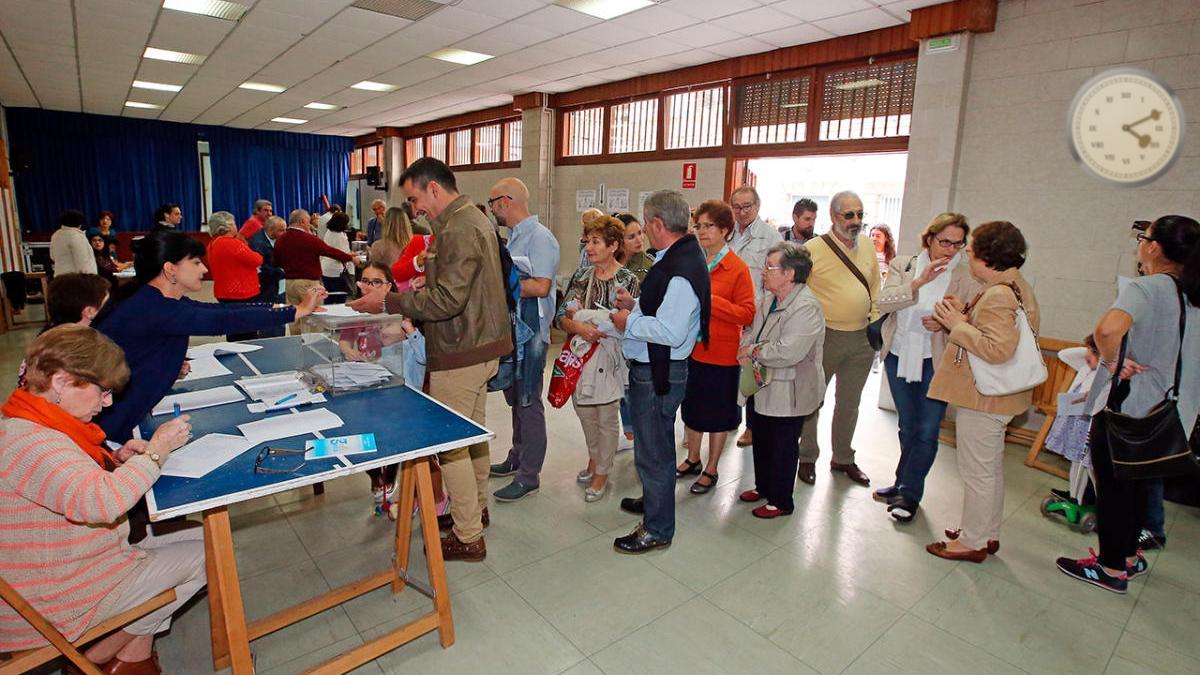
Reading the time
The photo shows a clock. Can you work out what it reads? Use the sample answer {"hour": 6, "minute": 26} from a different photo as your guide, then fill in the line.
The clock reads {"hour": 4, "minute": 11}
